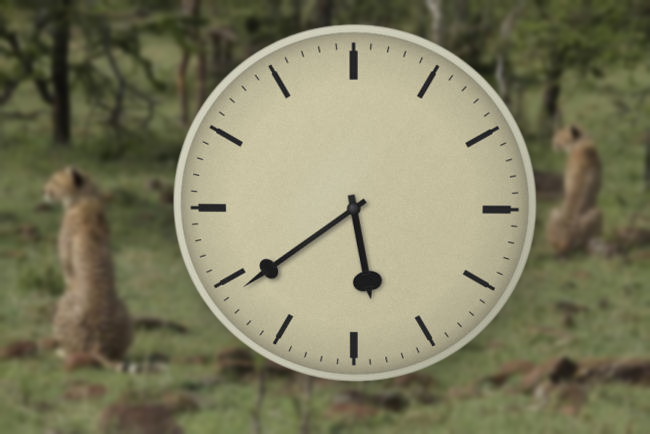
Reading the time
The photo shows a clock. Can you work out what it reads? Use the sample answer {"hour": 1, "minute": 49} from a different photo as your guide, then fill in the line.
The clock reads {"hour": 5, "minute": 39}
